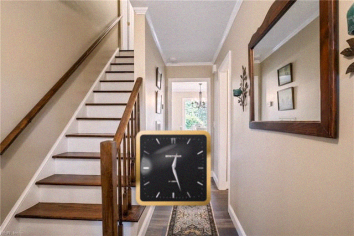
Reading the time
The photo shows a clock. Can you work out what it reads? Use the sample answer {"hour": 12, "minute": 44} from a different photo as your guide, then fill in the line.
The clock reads {"hour": 12, "minute": 27}
